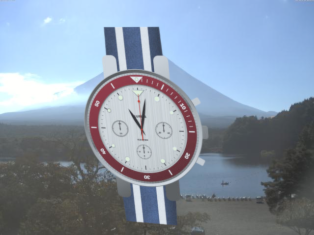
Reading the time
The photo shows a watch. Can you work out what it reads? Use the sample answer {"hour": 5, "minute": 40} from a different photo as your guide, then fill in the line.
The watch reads {"hour": 11, "minute": 2}
